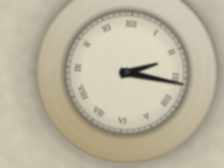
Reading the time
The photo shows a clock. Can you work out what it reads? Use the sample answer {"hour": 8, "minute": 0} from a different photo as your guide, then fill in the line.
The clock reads {"hour": 2, "minute": 16}
